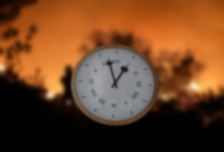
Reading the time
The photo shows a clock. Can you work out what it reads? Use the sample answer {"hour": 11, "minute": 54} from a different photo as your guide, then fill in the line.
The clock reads {"hour": 12, "minute": 57}
